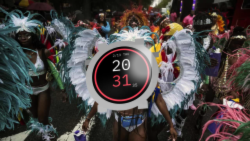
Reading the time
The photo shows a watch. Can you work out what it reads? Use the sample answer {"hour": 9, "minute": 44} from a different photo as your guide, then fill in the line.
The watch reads {"hour": 20, "minute": 31}
